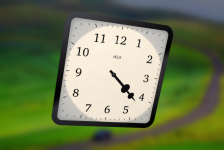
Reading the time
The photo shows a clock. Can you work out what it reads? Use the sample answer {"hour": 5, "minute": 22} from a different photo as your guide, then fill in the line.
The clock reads {"hour": 4, "minute": 22}
